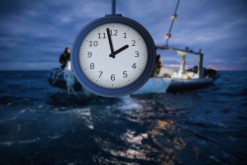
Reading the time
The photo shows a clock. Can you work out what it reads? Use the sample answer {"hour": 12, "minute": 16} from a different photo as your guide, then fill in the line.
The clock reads {"hour": 1, "minute": 58}
